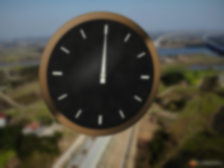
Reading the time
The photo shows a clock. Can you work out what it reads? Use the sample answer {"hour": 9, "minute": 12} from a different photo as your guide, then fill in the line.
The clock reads {"hour": 12, "minute": 0}
